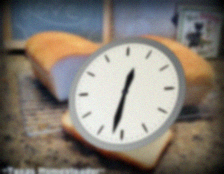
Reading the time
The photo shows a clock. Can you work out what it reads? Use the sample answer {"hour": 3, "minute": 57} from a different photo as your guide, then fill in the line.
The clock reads {"hour": 12, "minute": 32}
